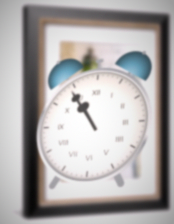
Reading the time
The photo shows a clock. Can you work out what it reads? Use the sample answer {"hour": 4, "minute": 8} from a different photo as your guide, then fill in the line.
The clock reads {"hour": 10, "minute": 54}
